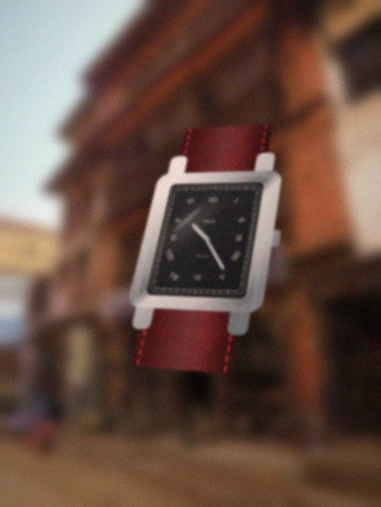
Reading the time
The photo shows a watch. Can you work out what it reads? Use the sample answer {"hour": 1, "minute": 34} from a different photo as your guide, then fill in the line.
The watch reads {"hour": 10, "minute": 24}
